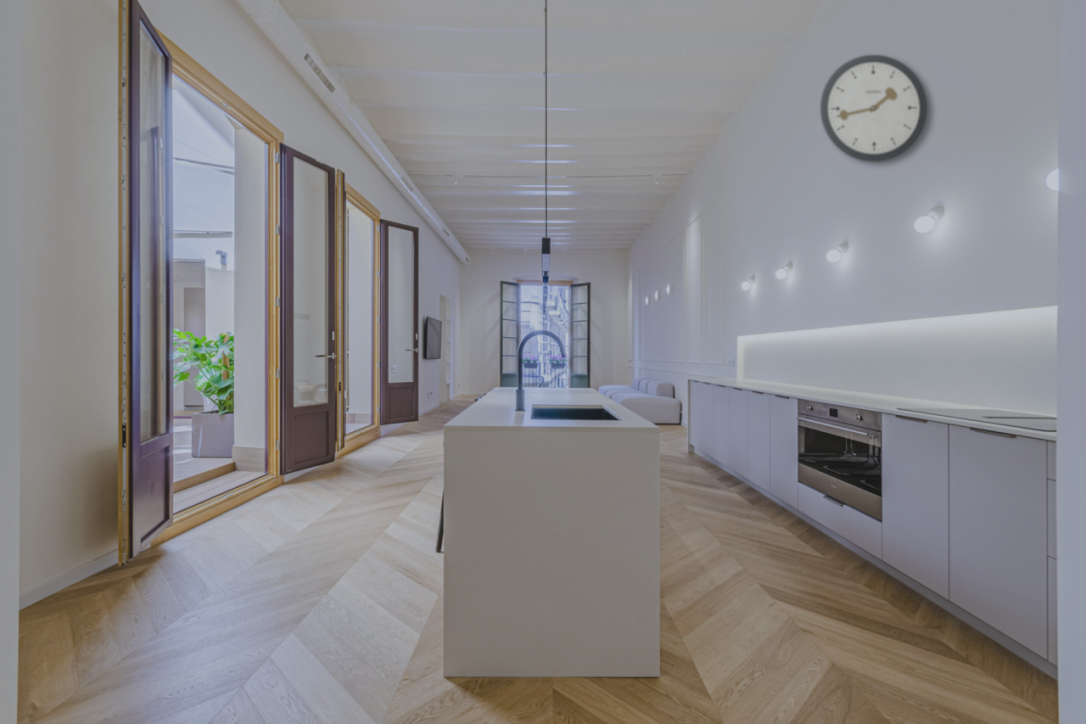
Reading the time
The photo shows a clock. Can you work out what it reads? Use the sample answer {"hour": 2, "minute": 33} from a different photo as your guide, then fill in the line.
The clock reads {"hour": 1, "minute": 43}
